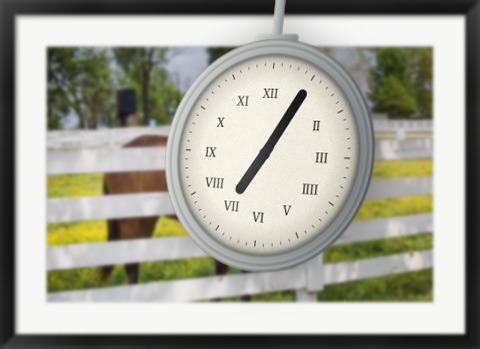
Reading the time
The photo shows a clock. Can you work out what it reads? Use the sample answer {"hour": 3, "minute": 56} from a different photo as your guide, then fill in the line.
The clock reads {"hour": 7, "minute": 5}
